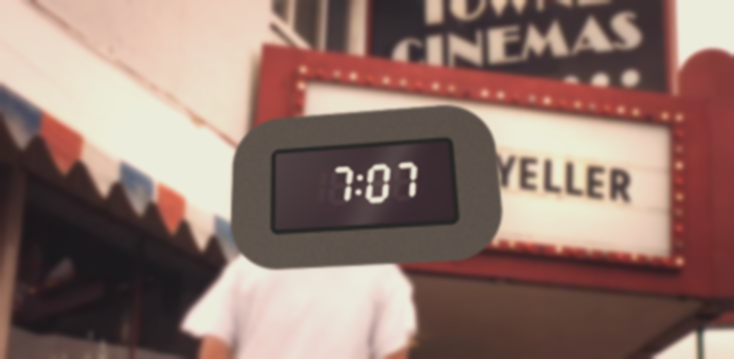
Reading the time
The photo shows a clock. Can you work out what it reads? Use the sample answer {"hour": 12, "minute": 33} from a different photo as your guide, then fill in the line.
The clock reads {"hour": 7, "minute": 7}
